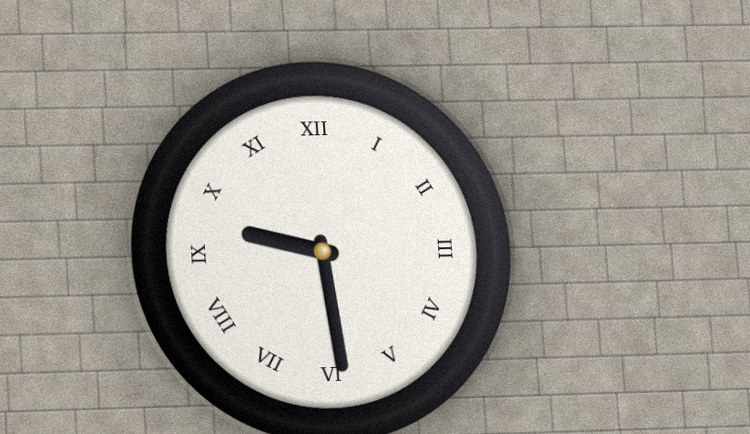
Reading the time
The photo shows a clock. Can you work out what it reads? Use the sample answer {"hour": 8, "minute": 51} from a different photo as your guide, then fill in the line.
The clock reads {"hour": 9, "minute": 29}
